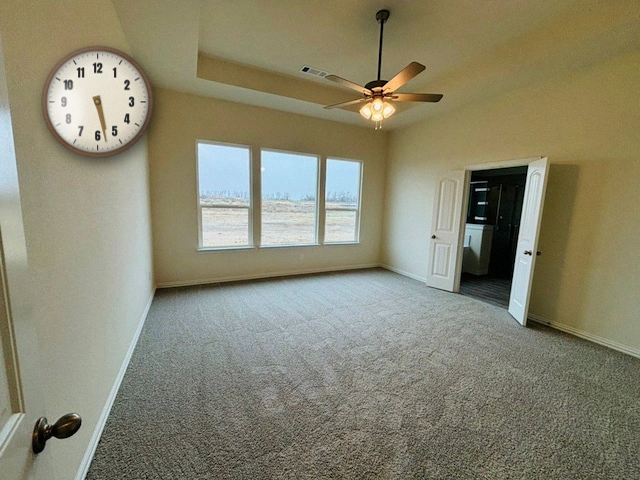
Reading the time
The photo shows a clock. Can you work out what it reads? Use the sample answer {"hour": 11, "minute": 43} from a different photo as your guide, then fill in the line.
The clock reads {"hour": 5, "minute": 28}
